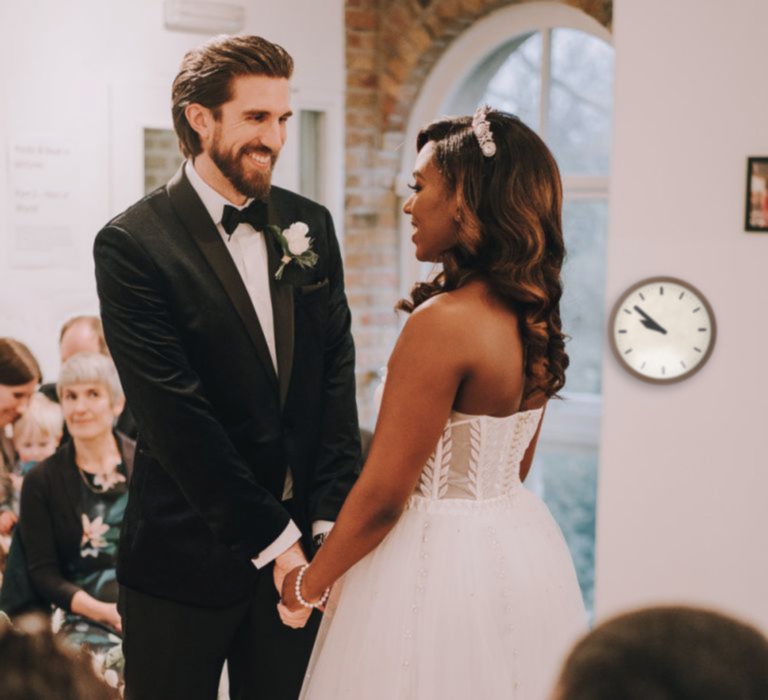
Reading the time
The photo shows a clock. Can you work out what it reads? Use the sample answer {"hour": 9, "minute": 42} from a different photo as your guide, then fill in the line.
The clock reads {"hour": 9, "minute": 52}
